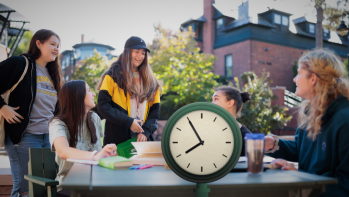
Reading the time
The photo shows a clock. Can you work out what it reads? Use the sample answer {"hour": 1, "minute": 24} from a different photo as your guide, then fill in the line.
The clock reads {"hour": 7, "minute": 55}
